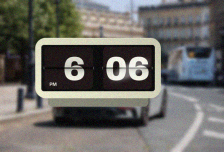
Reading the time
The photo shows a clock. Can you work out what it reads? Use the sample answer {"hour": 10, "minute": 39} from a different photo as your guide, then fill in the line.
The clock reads {"hour": 6, "minute": 6}
